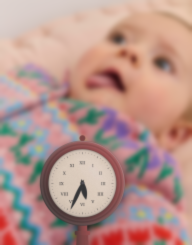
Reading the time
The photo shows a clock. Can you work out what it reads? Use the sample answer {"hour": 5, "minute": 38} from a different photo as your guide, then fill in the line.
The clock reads {"hour": 5, "minute": 34}
